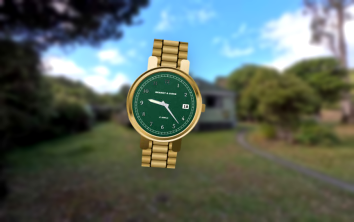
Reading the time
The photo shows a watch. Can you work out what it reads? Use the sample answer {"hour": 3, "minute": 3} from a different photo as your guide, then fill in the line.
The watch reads {"hour": 9, "minute": 23}
